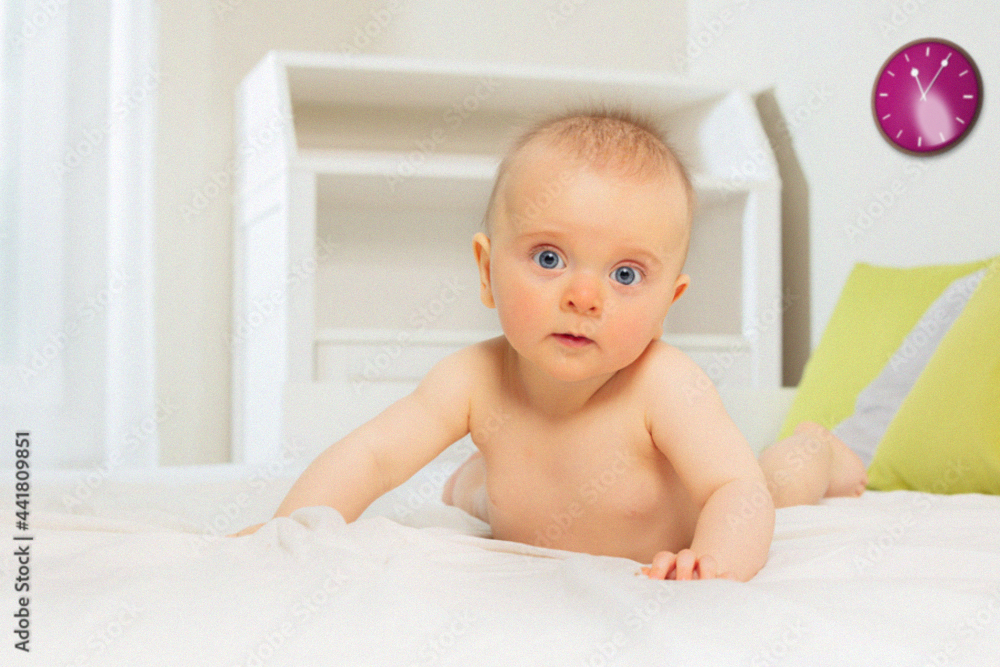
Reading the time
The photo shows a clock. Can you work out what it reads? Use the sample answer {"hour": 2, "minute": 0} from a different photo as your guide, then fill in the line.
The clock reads {"hour": 11, "minute": 5}
